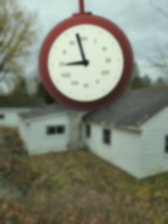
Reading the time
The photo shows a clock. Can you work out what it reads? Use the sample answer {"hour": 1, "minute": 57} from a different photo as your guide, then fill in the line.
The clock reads {"hour": 8, "minute": 58}
